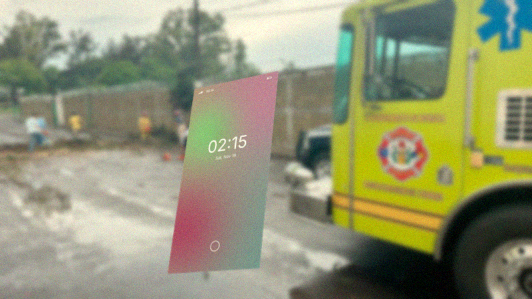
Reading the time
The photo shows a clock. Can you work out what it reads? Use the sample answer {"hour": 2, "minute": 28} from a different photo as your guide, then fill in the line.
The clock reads {"hour": 2, "minute": 15}
